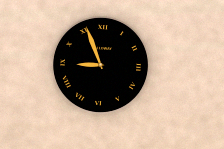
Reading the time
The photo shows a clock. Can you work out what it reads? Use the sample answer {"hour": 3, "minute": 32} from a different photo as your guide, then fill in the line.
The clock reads {"hour": 8, "minute": 56}
